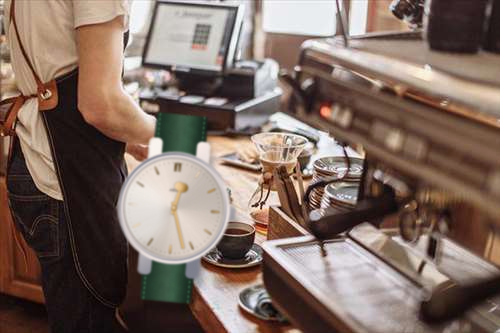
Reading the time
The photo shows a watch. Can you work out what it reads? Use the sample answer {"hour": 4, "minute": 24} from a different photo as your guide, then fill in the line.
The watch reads {"hour": 12, "minute": 27}
